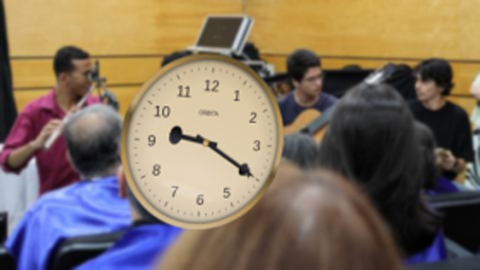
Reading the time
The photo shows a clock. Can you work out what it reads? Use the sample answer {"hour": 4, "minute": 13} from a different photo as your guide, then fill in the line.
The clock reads {"hour": 9, "minute": 20}
